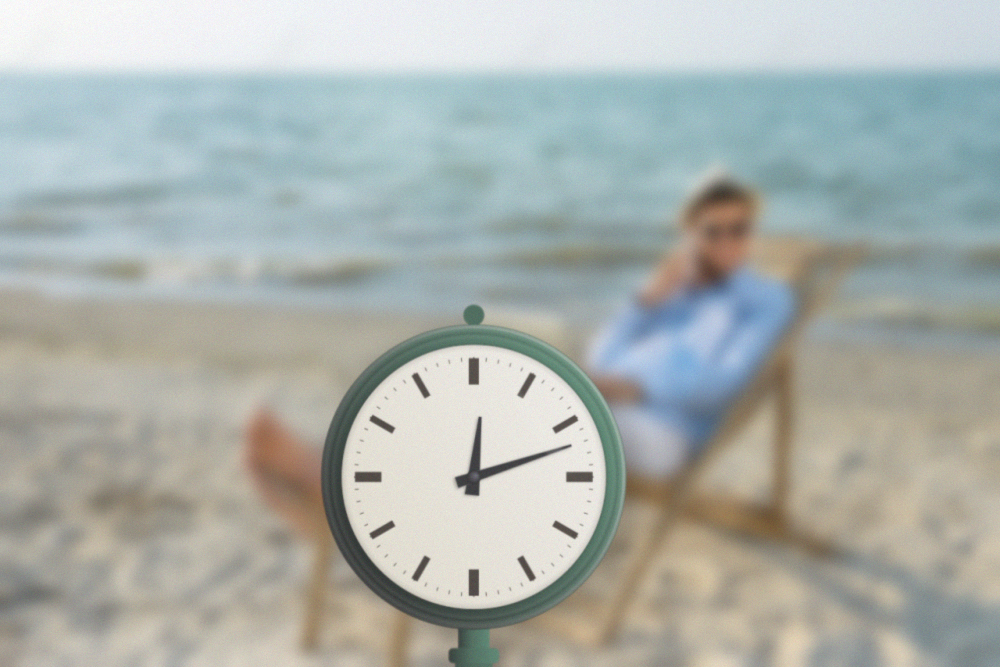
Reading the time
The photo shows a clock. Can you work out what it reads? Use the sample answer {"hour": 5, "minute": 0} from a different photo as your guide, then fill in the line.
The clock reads {"hour": 12, "minute": 12}
